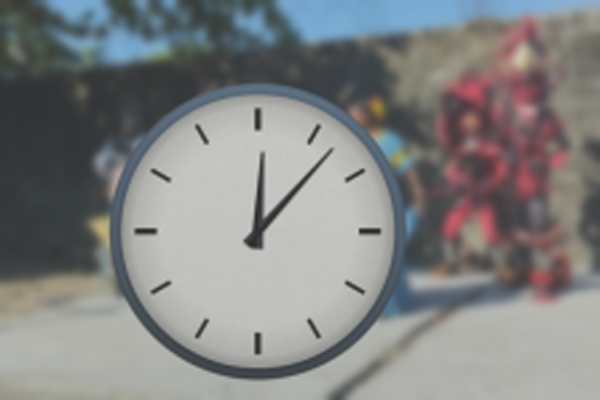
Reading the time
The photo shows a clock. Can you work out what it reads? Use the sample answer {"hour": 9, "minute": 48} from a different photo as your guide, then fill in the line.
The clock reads {"hour": 12, "minute": 7}
